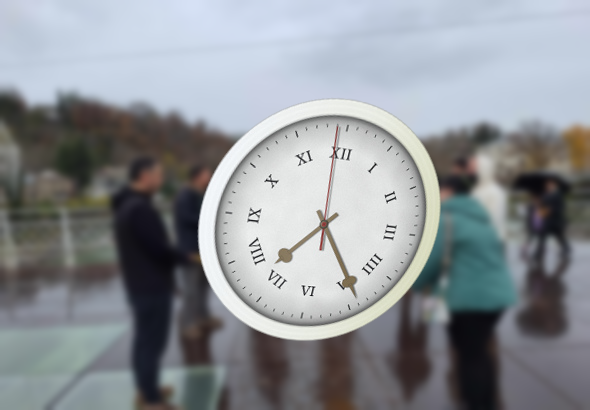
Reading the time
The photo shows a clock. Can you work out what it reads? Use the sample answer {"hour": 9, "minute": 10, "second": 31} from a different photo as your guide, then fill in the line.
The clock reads {"hour": 7, "minute": 23, "second": 59}
